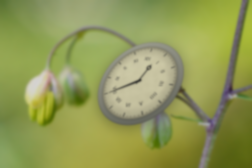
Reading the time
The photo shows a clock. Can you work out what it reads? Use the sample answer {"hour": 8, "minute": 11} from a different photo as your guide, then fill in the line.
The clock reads {"hour": 12, "minute": 40}
